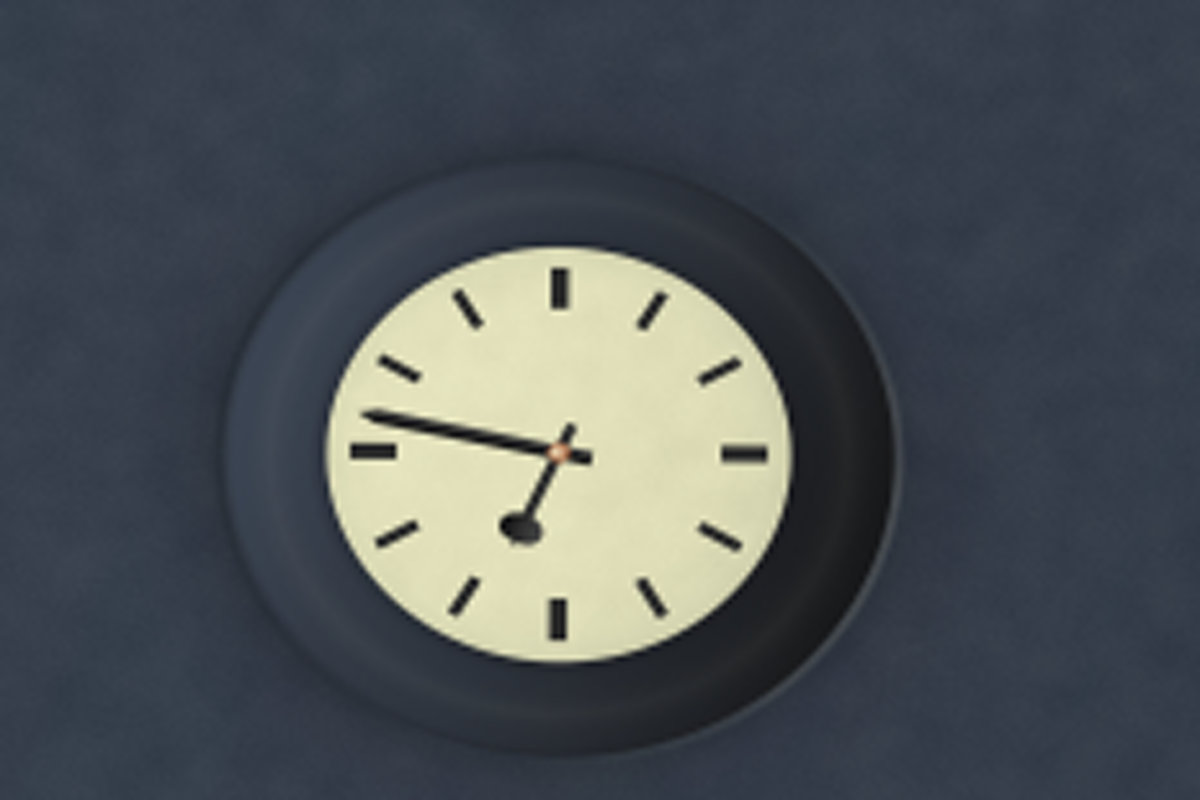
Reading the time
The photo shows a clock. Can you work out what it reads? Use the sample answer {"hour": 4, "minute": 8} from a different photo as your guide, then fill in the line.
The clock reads {"hour": 6, "minute": 47}
